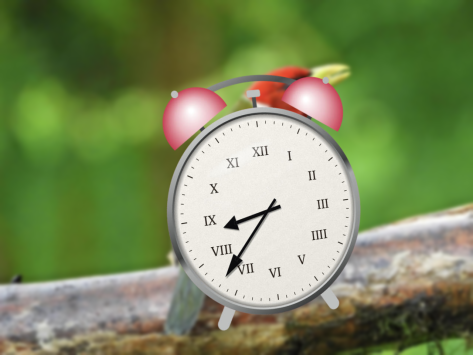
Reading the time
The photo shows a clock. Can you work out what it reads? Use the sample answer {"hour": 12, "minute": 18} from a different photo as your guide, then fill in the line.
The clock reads {"hour": 8, "minute": 37}
